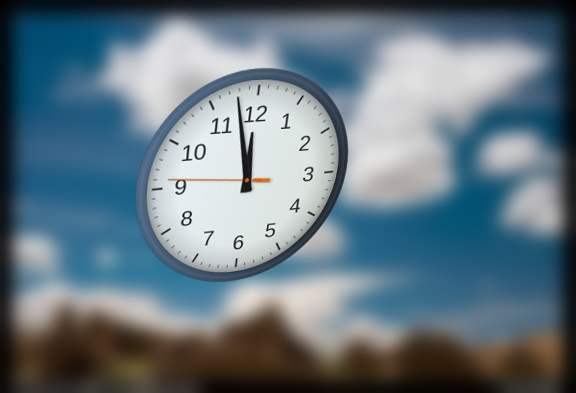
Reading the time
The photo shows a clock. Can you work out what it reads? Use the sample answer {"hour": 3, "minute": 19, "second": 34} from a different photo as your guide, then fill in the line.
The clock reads {"hour": 11, "minute": 57, "second": 46}
